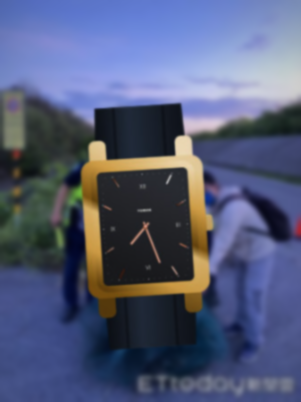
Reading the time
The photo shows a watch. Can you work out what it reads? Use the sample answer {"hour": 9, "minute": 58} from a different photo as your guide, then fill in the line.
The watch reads {"hour": 7, "minute": 27}
